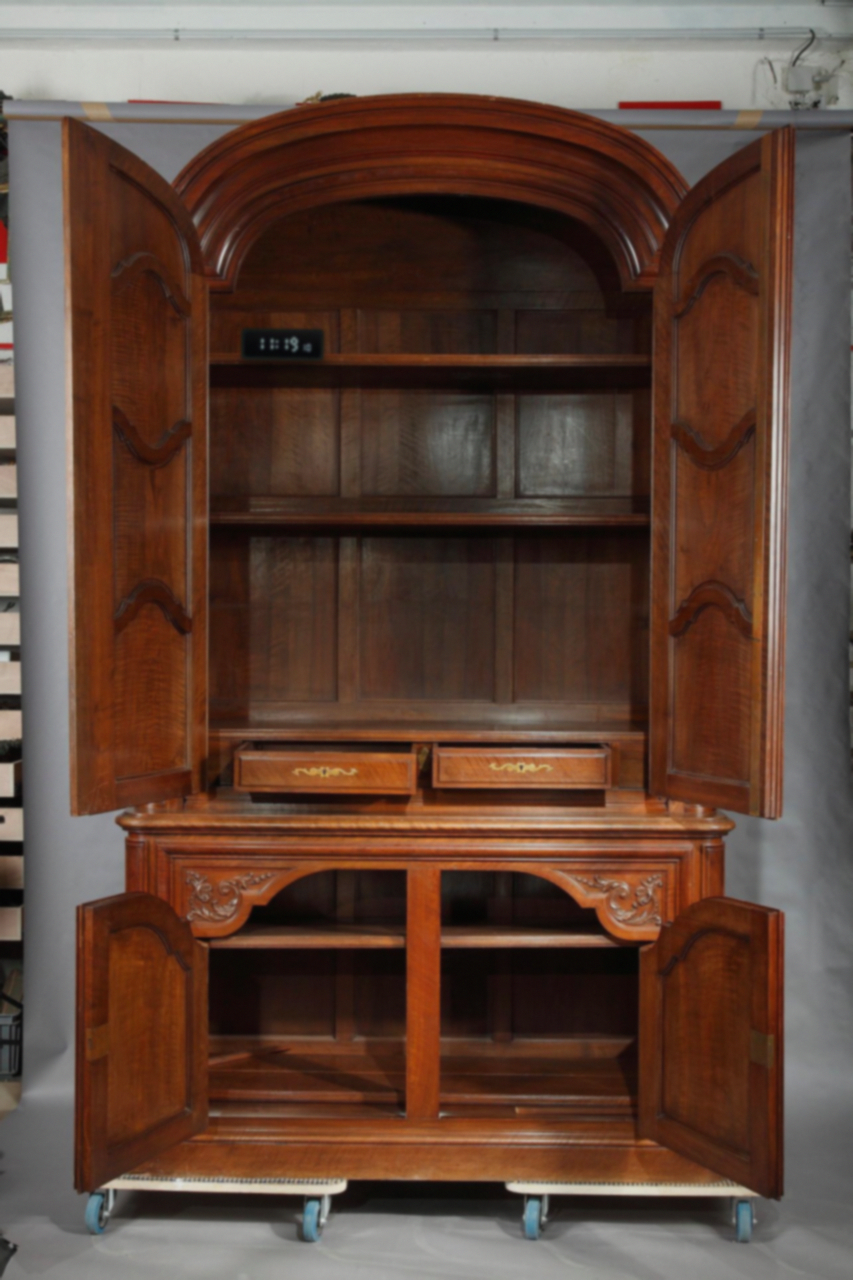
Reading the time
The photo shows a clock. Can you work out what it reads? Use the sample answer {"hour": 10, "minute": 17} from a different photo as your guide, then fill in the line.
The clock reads {"hour": 11, "minute": 19}
